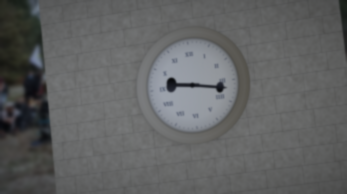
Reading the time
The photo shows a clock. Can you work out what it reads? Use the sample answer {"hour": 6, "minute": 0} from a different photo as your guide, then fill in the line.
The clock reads {"hour": 9, "minute": 17}
